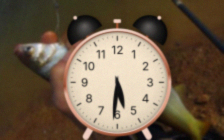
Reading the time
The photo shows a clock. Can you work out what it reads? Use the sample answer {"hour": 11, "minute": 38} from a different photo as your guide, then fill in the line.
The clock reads {"hour": 5, "minute": 31}
